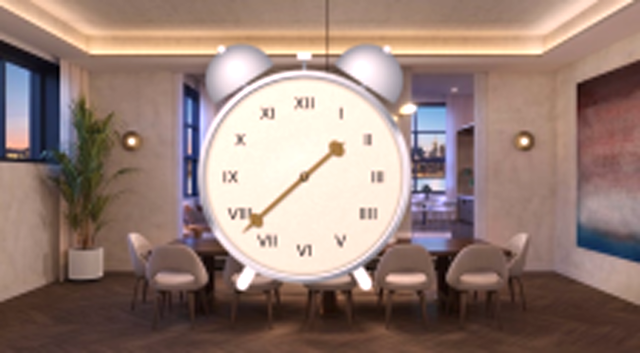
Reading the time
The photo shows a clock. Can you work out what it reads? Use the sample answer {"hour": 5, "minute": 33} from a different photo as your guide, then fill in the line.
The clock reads {"hour": 1, "minute": 38}
